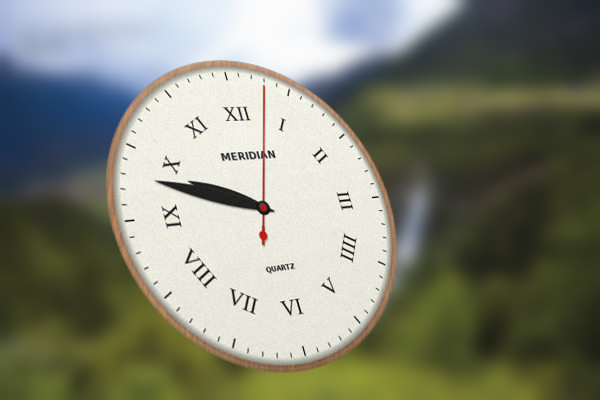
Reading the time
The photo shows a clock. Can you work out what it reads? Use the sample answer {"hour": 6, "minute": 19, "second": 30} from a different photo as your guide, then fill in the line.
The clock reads {"hour": 9, "minute": 48, "second": 3}
